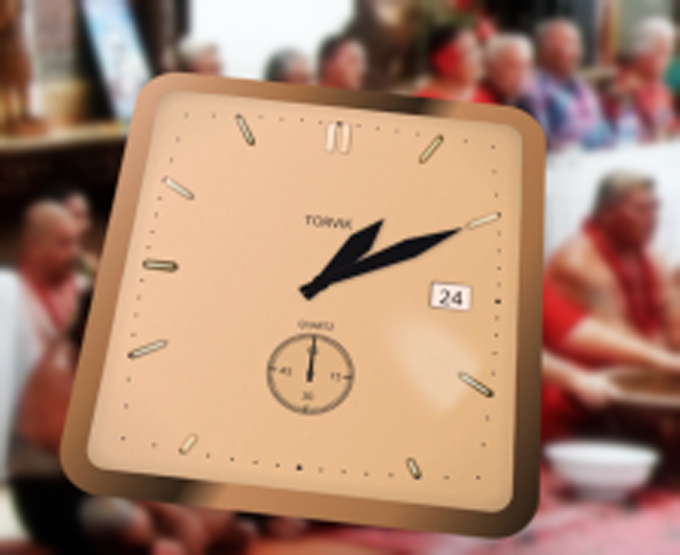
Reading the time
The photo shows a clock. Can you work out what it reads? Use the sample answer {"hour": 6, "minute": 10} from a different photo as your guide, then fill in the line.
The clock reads {"hour": 1, "minute": 10}
